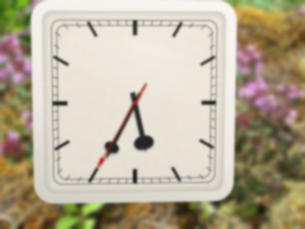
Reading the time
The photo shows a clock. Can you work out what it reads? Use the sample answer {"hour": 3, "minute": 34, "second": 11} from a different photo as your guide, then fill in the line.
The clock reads {"hour": 5, "minute": 34, "second": 35}
